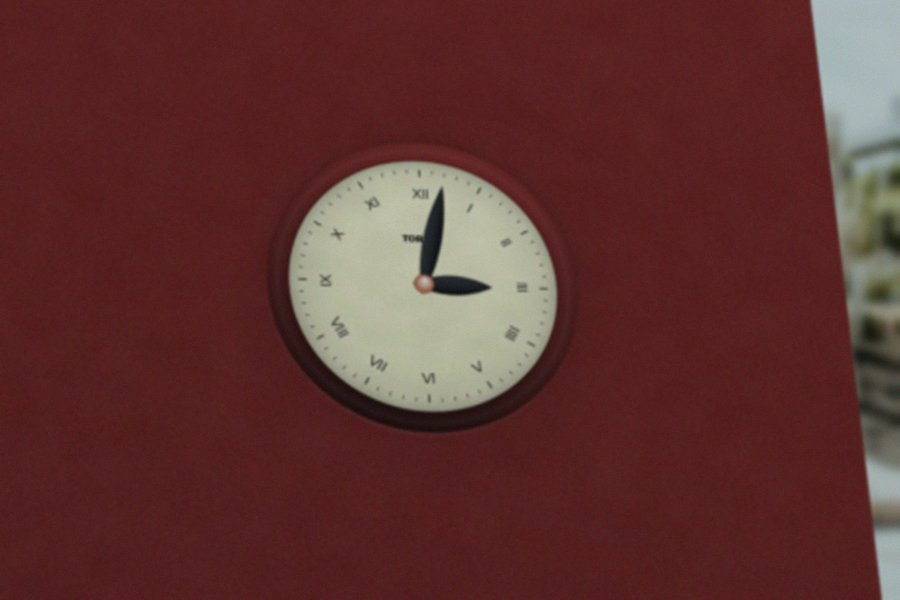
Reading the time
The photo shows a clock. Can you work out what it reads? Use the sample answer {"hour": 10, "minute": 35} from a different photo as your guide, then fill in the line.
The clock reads {"hour": 3, "minute": 2}
